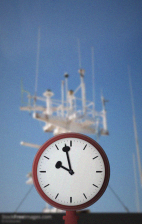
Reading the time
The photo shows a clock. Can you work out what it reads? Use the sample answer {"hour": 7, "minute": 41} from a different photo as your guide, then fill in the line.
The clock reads {"hour": 9, "minute": 58}
